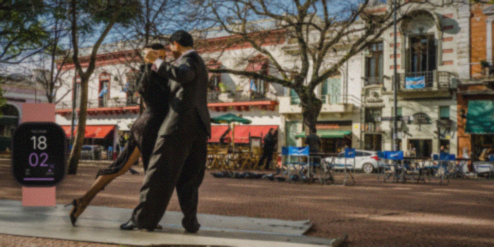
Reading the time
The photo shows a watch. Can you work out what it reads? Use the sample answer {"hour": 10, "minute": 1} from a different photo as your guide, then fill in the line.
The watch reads {"hour": 18, "minute": 2}
